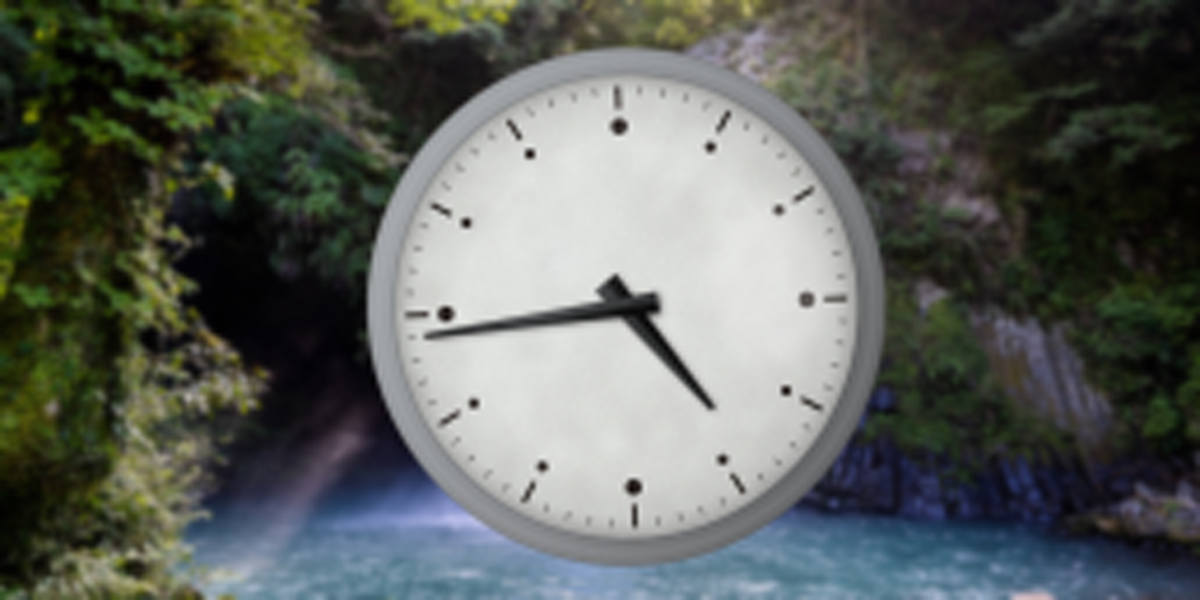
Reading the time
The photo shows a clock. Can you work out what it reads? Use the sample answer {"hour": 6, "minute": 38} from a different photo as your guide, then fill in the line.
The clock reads {"hour": 4, "minute": 44}
